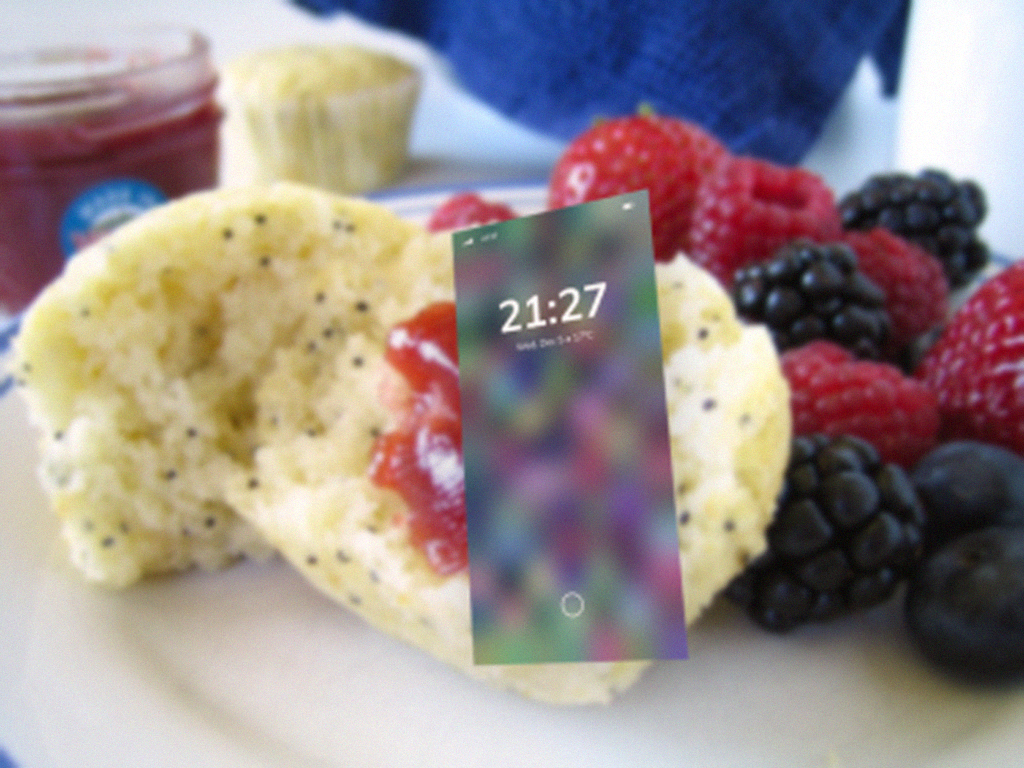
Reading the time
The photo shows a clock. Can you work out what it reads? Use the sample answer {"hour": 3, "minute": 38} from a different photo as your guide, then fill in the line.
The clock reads {"hour": 21, "minute": 27}
